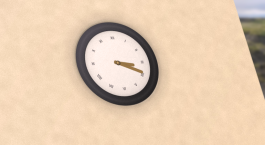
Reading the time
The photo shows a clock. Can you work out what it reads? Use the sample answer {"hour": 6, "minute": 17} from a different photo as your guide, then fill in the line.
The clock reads {"hour": 3, "minute": 19}
